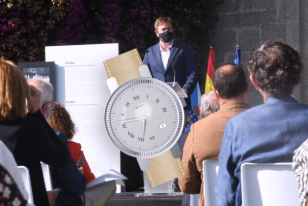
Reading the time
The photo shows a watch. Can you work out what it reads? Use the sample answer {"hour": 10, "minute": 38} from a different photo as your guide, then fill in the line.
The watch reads {"hour": 6, "minute": 47}
